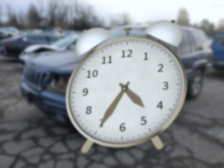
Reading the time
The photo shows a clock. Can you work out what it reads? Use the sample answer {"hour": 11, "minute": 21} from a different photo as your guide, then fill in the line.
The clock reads {"hour": 4, "minute": 35}
